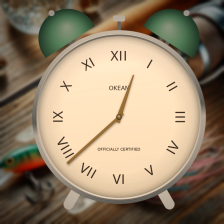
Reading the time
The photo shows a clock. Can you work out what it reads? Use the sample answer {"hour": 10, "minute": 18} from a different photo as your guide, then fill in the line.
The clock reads {"hour": 12, "minute": 38}
